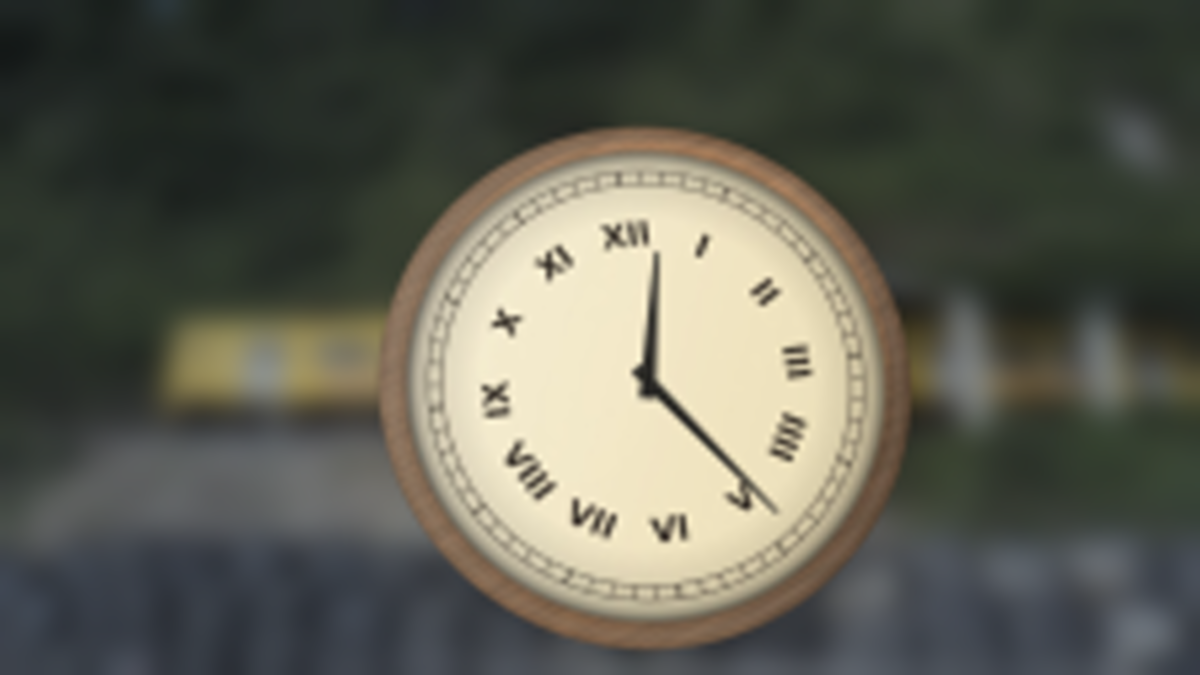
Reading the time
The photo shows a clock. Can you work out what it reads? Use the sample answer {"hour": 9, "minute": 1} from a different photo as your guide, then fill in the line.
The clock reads {"hour": 12, "minute": 24}
